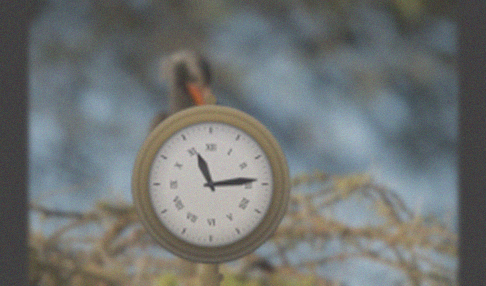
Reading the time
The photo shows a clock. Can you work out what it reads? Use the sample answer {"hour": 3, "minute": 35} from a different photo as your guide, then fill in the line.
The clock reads {"hour": 11, "minute": 14}
